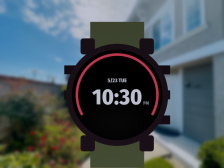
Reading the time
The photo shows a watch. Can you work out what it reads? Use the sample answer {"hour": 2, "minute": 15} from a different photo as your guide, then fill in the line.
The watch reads {"hour": 10, "minute": 30}
